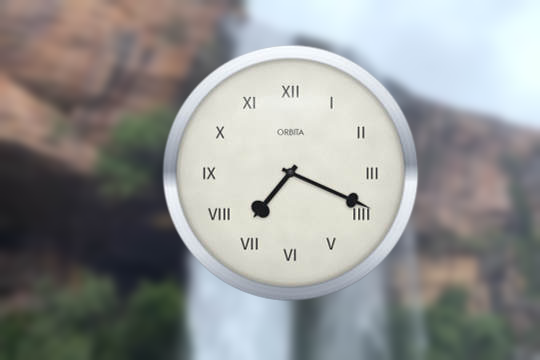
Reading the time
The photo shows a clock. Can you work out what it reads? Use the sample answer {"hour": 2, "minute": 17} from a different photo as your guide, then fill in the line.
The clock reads {"hour": 7, "minute": 19}
